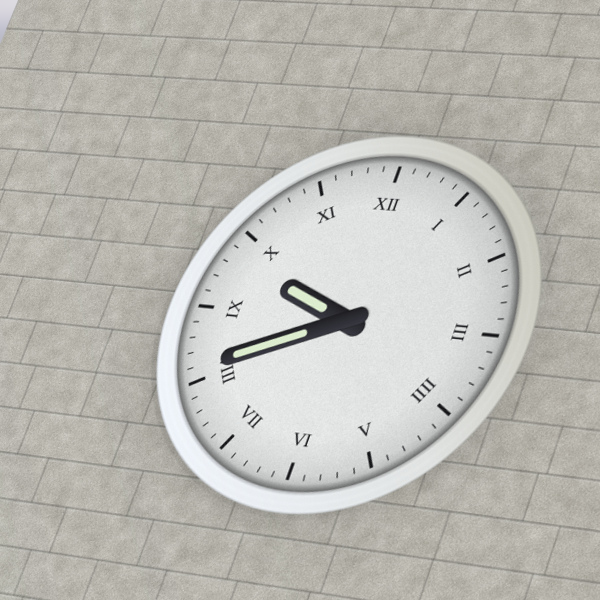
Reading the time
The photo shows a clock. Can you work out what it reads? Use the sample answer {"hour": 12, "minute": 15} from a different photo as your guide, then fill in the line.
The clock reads {"hour": 9, "minute": 41}
